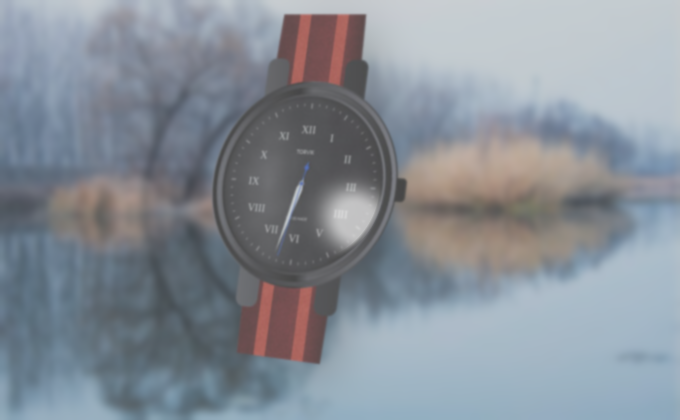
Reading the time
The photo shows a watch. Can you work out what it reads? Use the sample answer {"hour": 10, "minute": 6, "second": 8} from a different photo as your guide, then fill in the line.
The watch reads {"hour": 6, "minute": 32, "second": 32}
